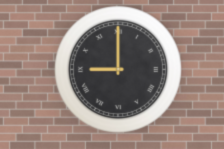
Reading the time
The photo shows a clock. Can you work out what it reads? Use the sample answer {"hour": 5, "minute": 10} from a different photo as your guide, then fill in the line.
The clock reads {"hour": 9, "minute": 0}
